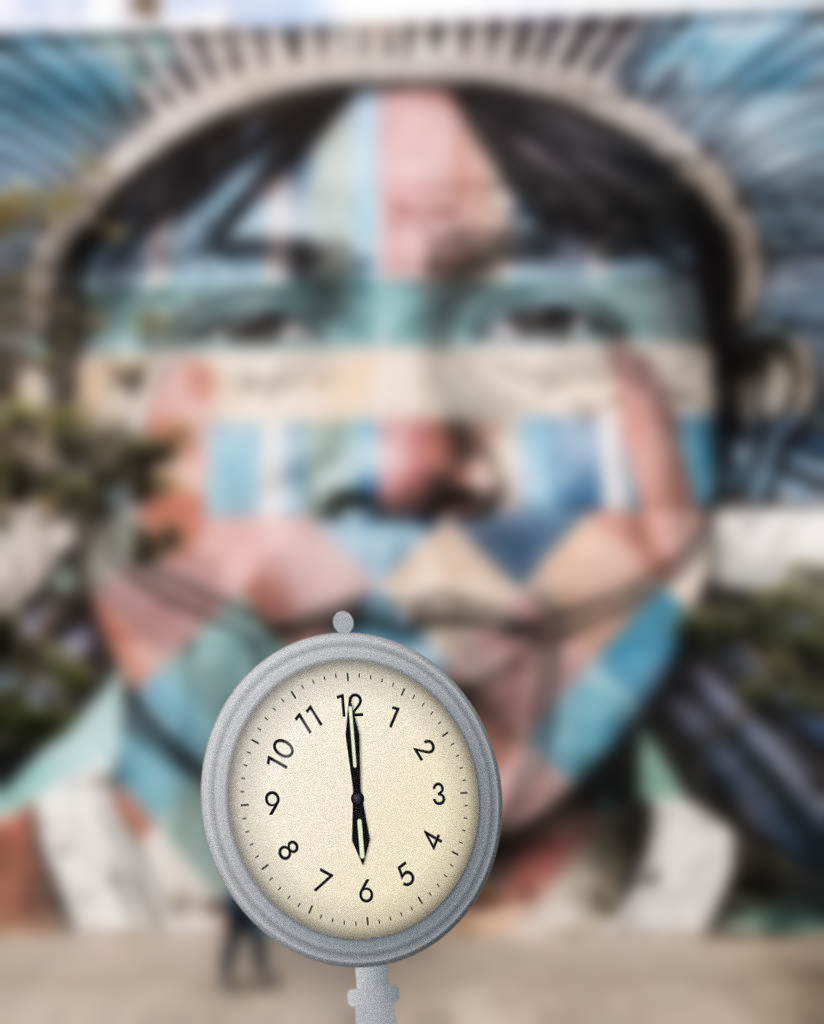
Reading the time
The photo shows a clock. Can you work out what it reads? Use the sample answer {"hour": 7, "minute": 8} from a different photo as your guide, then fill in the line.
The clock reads {"hour": 6, "minute": 0}
